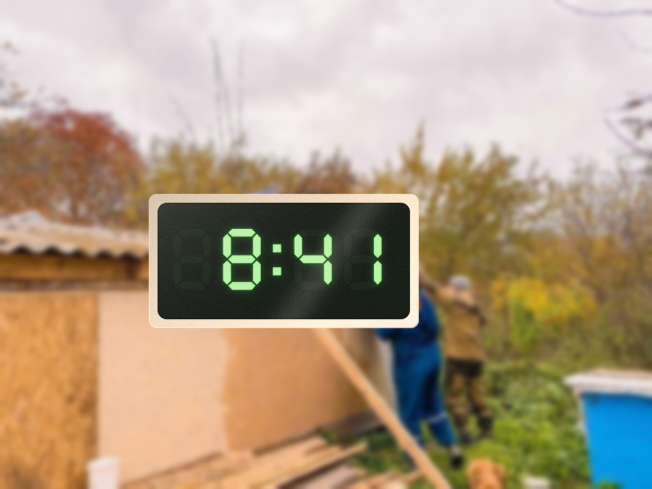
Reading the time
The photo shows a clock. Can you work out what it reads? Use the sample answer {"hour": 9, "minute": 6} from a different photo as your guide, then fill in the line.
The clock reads {"hour": 8, "minute": 41}
